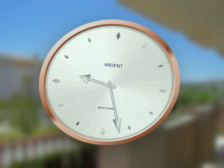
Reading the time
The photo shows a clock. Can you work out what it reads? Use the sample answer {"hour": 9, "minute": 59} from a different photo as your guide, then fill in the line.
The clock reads {"hour": 9, "minute": 27}
